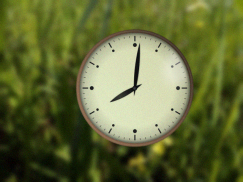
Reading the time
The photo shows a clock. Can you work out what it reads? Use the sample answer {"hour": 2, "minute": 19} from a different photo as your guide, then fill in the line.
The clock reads {"hour": 8, "minute": 1}
